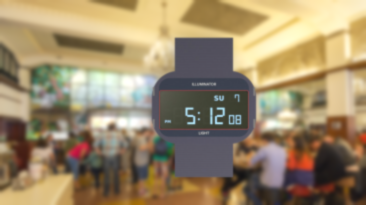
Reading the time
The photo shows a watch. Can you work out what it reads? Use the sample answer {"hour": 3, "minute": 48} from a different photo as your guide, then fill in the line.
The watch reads {"hour": 5, "minute": 12}
